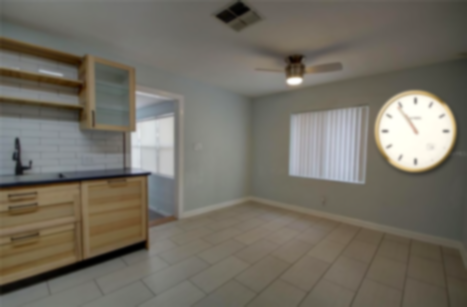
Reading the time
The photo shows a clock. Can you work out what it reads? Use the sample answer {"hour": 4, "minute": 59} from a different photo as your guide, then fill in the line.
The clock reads {"hour": 10, "minute": 54}
